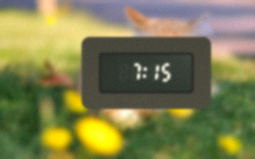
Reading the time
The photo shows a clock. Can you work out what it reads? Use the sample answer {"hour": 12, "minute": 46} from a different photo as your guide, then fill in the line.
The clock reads {"hour": 7, "minute": 15}
